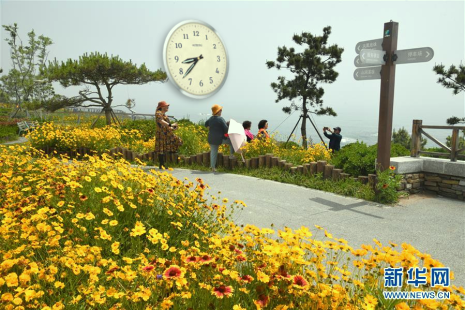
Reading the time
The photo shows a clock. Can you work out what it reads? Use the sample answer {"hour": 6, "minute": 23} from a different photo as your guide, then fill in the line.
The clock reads {"hour": 8, "minute": 38}
